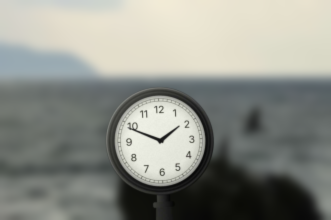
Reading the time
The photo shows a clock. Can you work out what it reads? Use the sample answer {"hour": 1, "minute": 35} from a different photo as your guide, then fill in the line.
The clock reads {"hour": 1, "minute": 49}
